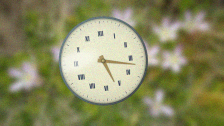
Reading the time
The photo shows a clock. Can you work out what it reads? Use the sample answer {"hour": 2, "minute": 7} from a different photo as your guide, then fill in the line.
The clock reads {"hour": 5, "minute": 17}
